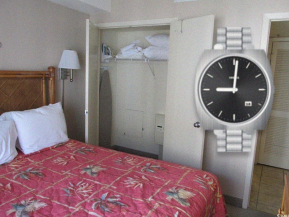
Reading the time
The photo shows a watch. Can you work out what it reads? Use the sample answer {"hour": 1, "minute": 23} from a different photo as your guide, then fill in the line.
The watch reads {"hour": 9, "minute": 1}
